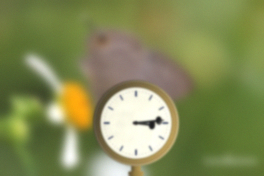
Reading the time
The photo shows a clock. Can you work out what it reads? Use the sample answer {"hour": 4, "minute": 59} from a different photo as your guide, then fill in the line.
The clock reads {"hour": 3, "minute": 14}
